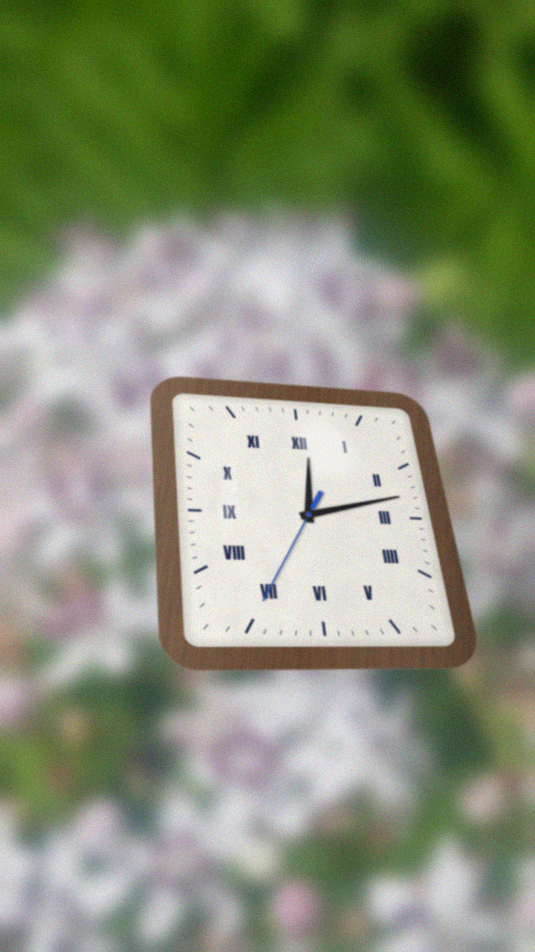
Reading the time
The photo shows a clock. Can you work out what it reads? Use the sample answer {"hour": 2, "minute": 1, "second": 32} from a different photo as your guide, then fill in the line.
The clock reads {"hour": 12, "minute": 12, "second": 35}
